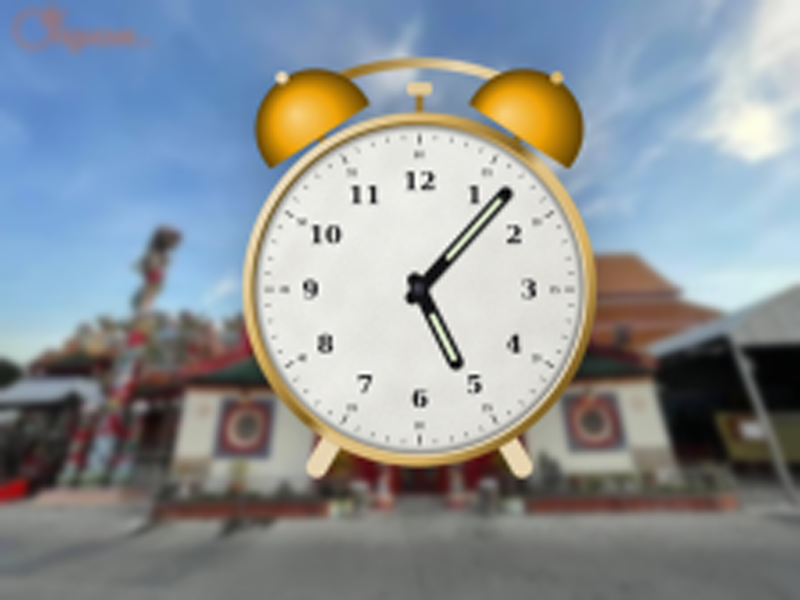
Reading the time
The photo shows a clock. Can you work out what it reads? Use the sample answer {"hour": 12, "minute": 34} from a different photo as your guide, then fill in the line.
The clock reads {"hour": 5, "minute": 7}
